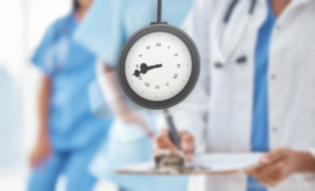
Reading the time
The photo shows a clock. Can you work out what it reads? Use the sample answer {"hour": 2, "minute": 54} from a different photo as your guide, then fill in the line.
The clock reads {"hour": 8, "minute": 42}
